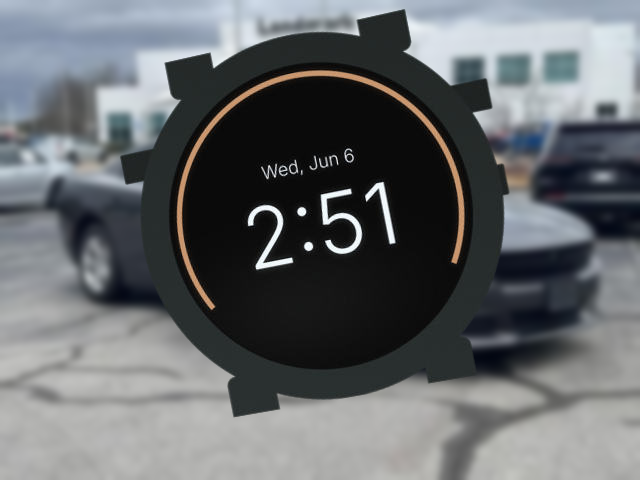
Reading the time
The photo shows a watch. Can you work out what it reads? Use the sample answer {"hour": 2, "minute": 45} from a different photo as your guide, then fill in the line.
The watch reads {"hour": 2, "minute": 51}
